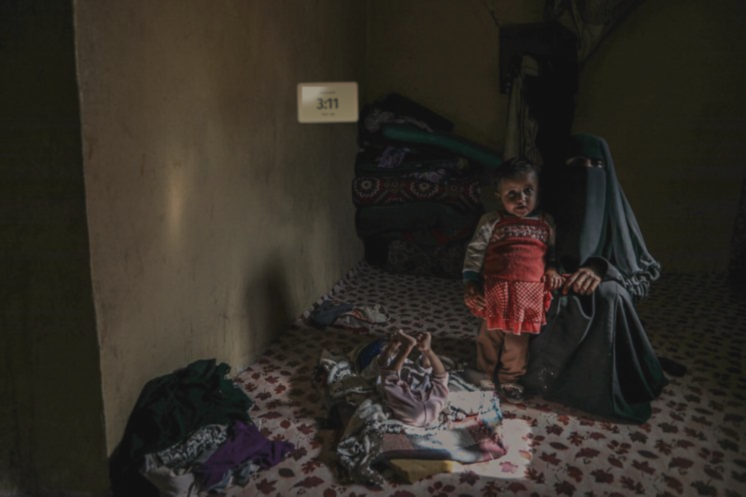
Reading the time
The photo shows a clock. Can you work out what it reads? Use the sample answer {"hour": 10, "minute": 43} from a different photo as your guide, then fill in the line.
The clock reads {"hour": 3, "minute": 11}
